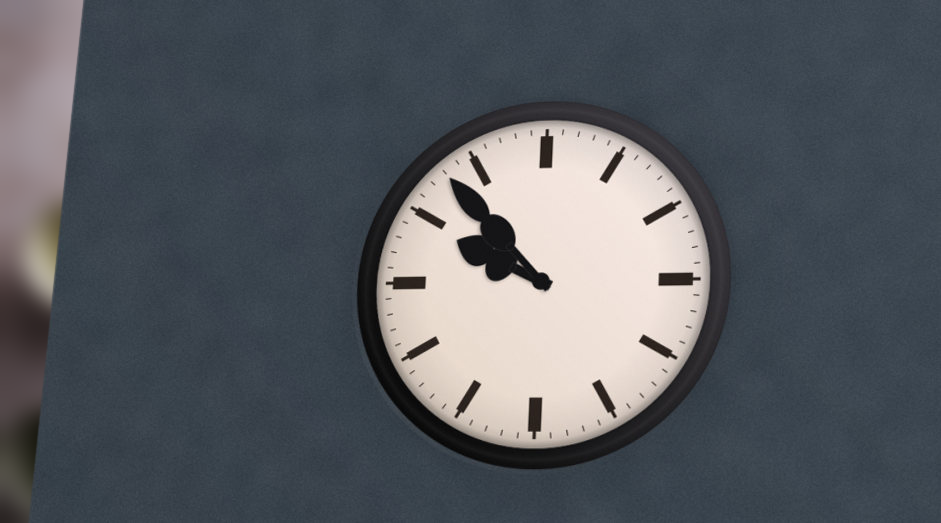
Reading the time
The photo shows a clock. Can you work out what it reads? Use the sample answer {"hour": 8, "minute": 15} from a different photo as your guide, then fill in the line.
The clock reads {"hour": 9, "minute": 53}
